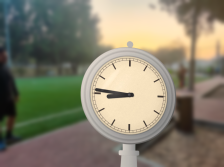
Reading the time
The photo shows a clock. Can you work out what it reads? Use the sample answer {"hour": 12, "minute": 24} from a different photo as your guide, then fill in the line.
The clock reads {"hour": 8, "minute": 46}
